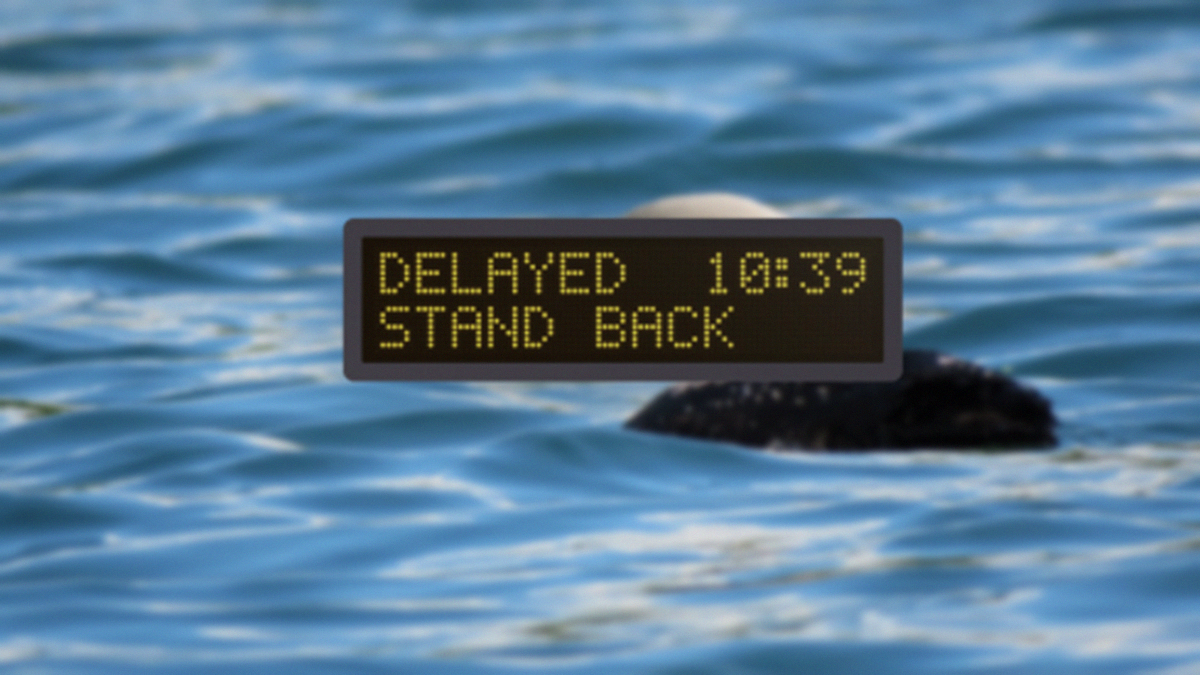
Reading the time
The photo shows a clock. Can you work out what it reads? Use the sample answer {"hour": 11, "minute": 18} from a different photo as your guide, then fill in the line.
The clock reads {"hour": 10, "minute": 39}
